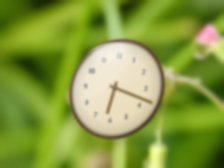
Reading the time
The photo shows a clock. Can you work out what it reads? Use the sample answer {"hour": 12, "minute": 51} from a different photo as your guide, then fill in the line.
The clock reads {"hour": 6, "minute": 18}
